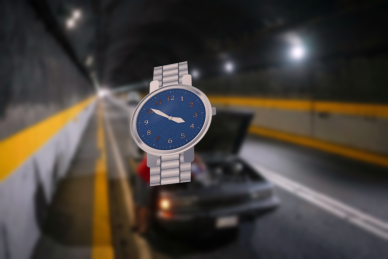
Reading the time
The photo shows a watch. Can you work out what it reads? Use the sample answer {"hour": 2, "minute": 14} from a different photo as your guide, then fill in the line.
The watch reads {"hour": 3, "minute": 51}
